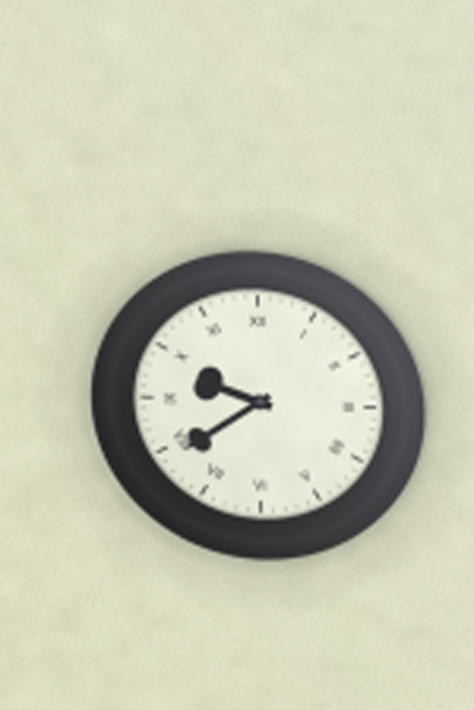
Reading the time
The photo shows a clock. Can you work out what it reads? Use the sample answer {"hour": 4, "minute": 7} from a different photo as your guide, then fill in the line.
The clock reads {"hour": 9, "minute": 39}
